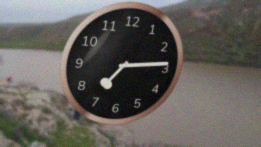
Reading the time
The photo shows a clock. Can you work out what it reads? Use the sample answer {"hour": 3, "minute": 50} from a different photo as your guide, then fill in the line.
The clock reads {"hour": 7, "minute": 14}
